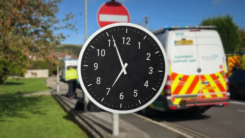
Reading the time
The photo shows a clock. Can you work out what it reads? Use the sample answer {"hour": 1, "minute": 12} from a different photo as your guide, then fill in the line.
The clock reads {"hour": 6, "minute": 56}
